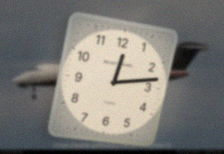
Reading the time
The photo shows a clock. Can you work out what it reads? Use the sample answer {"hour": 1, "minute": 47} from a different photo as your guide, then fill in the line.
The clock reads {"hour": 12, "minute": 13}
